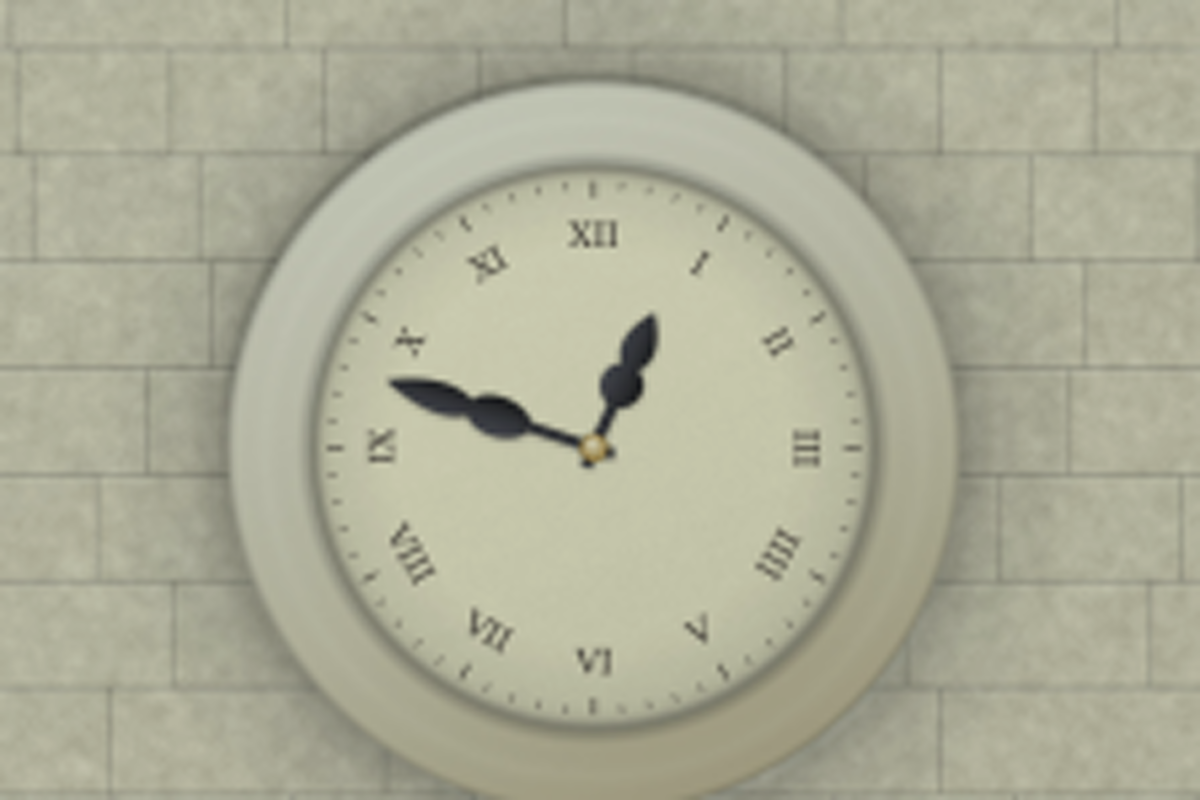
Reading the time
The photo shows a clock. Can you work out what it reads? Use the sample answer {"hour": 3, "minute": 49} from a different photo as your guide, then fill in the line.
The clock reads {"hour": 12, "minute": 48}
